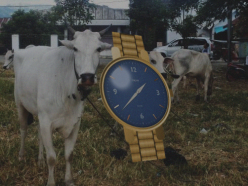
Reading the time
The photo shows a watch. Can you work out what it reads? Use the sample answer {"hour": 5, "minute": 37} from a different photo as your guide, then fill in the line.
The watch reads {"hour": 1, "minute": 38}
